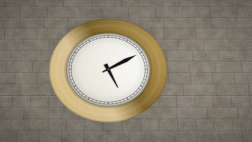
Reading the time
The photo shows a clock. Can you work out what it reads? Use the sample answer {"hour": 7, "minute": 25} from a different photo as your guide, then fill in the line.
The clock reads {"hour": 5, "minute": 10}
